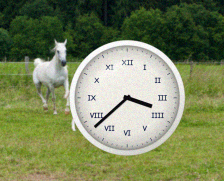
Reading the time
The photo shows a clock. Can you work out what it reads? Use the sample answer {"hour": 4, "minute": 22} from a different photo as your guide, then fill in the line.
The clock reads {"hour": 3, "minute": 38}
